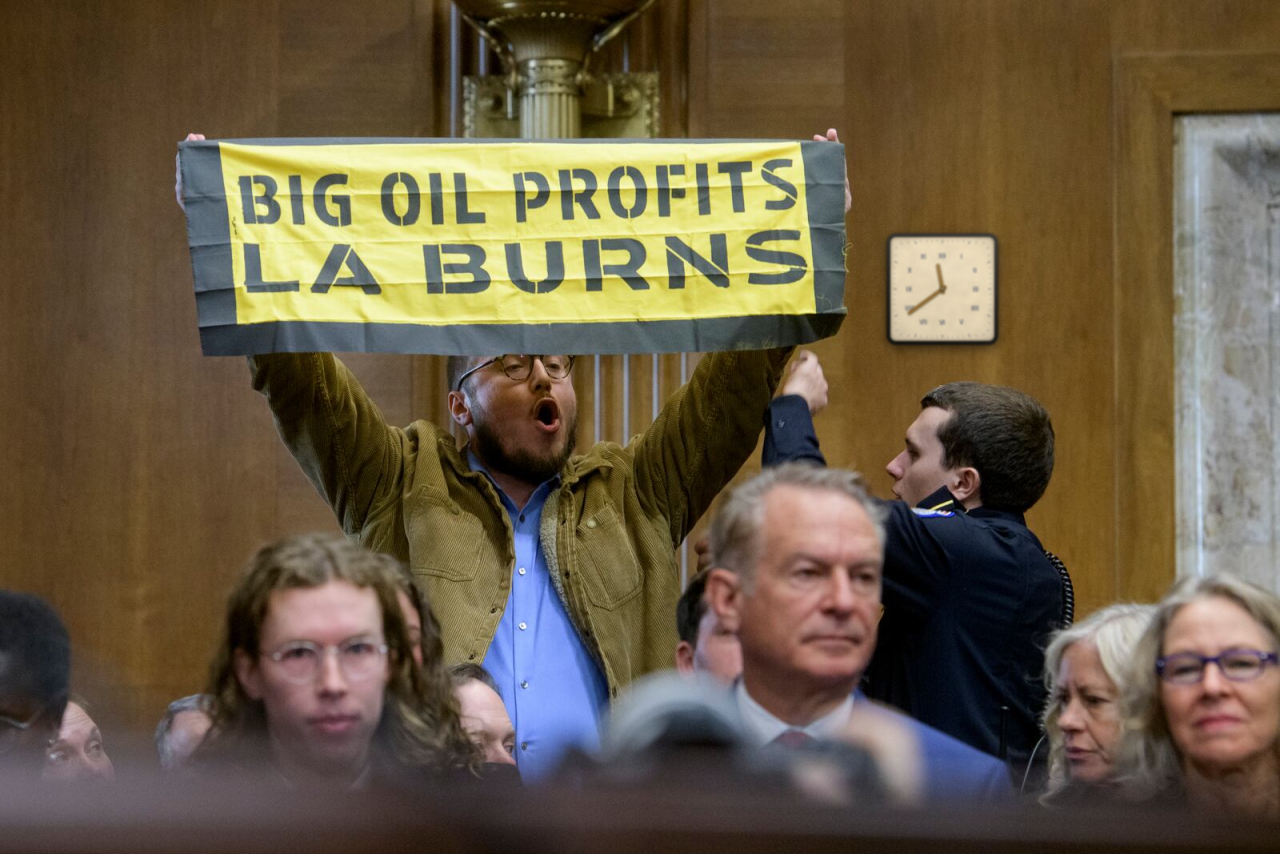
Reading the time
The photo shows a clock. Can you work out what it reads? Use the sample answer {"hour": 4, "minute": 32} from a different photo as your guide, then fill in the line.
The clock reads {"hour": 11, "minute": 39}
